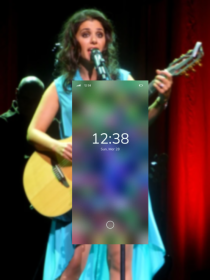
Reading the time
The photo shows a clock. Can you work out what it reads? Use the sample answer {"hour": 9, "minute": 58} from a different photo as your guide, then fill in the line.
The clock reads {"hour": 12, "minute": 38}
